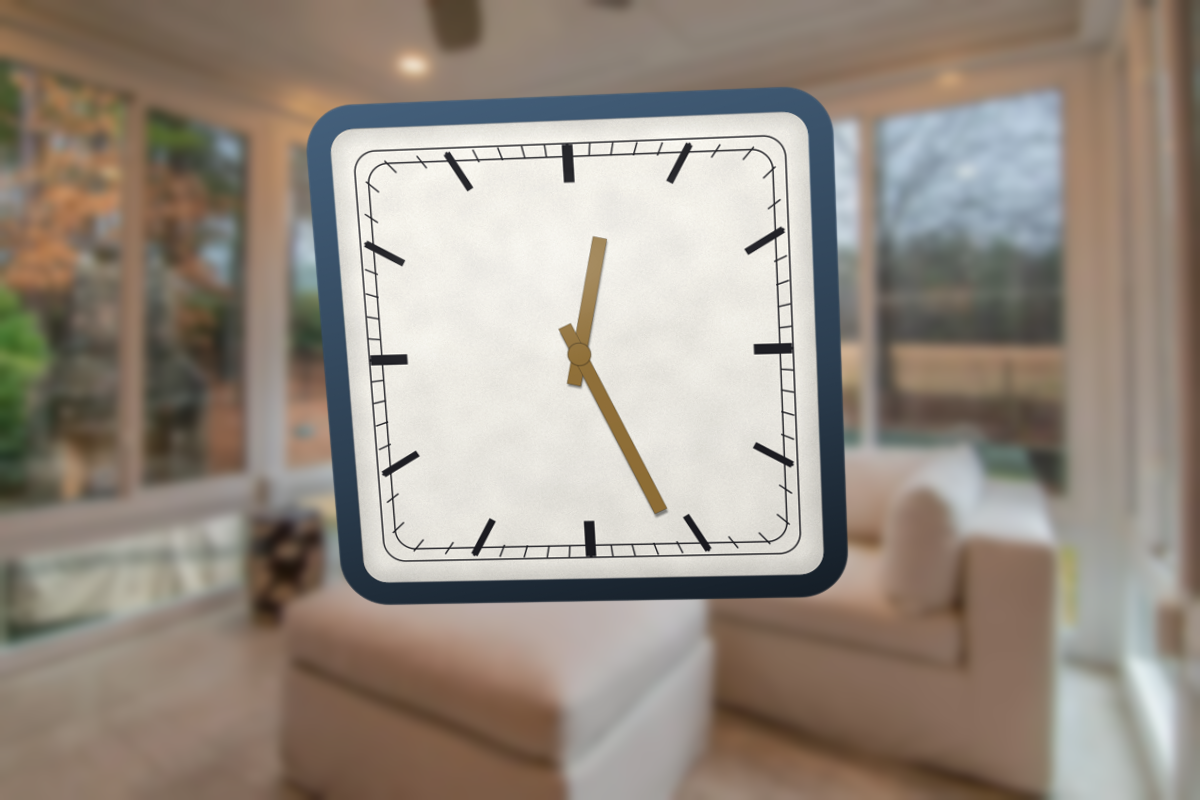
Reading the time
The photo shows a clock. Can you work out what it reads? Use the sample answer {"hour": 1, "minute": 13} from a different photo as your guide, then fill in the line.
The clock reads {"hour": 12, "minute": 26}
